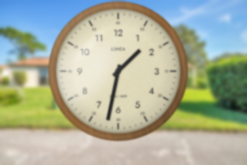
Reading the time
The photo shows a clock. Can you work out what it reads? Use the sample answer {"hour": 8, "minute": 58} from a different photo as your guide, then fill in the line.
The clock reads {"hour": 1, "minute": 32}
